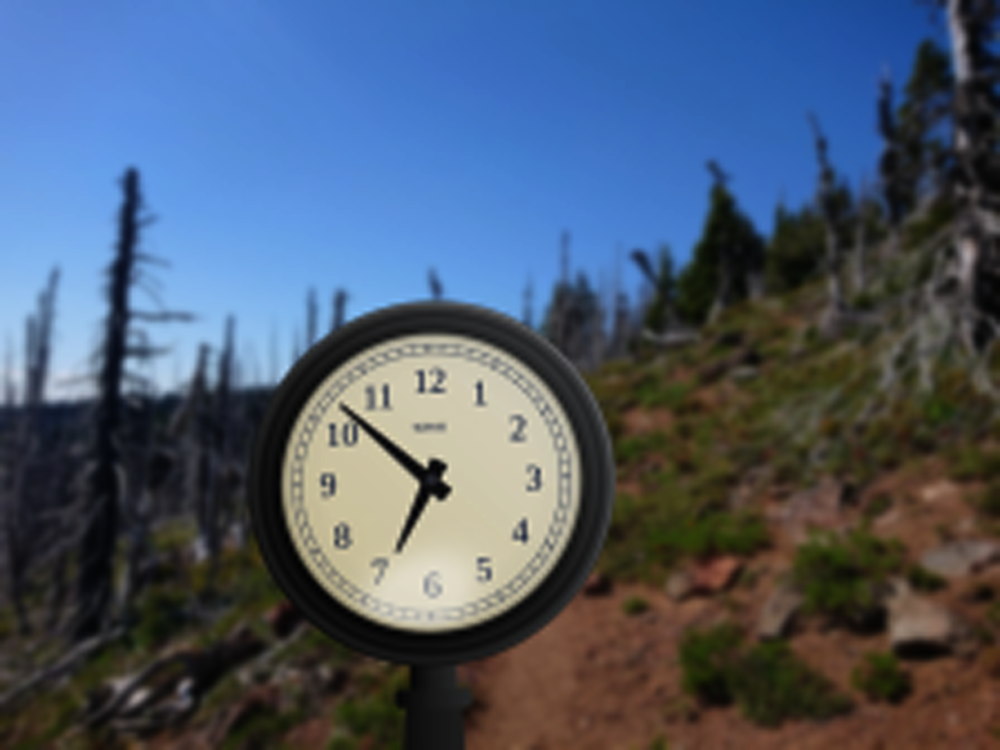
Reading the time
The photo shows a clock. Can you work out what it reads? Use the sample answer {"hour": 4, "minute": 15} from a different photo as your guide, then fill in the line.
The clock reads {"hour": 6, "minute": 52}
